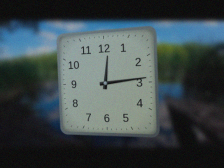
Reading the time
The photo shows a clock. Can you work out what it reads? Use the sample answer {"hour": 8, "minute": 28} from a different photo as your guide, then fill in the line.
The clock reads {"hour": 12, "minute": 14}
